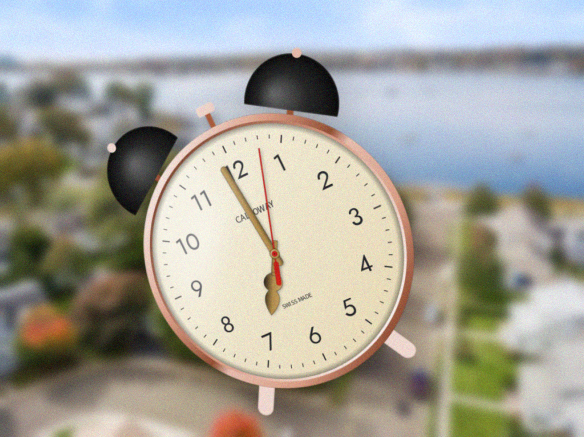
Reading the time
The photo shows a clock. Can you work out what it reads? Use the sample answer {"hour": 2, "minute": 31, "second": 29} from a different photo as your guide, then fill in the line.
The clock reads {"hour": 6, "minute": 59, "second": 3}
